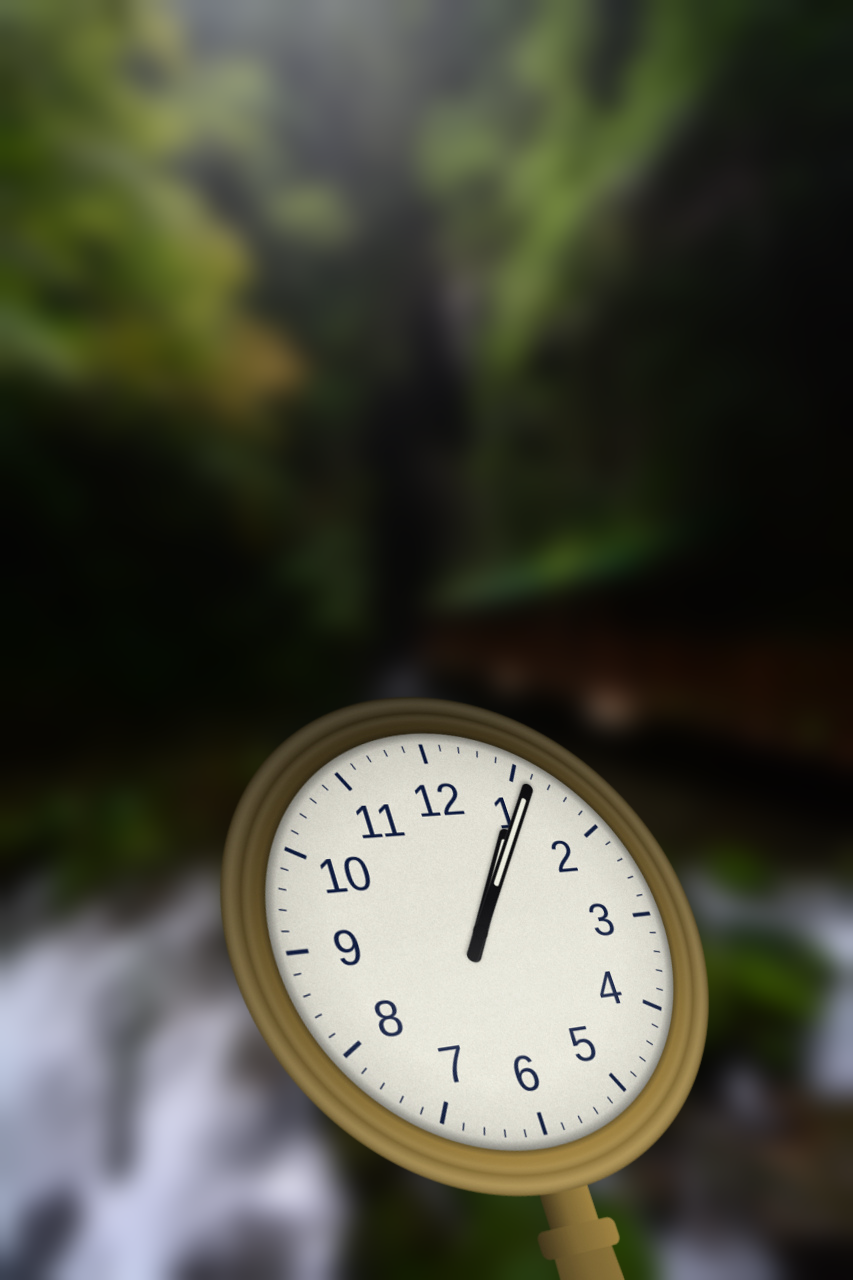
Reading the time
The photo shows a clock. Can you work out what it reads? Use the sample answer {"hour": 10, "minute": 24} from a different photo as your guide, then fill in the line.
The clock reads {"hour": 1, "minute": 6}
